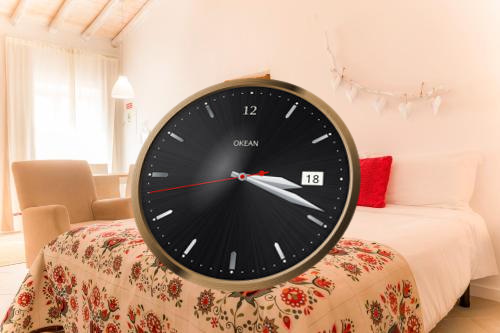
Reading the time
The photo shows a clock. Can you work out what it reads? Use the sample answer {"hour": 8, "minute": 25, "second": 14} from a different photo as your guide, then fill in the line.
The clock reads {"hour": 3, "minute": 18, "second": 43}
